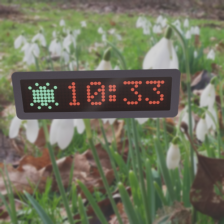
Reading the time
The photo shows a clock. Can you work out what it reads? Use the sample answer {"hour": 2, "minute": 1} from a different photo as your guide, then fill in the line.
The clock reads {"hour": 10, "minute": 33}
